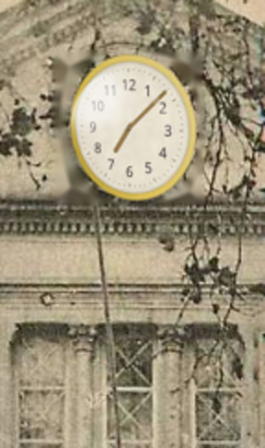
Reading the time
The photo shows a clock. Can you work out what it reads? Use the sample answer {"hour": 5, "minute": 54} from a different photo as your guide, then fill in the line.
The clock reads {"hour": 7, "minute": 8}
